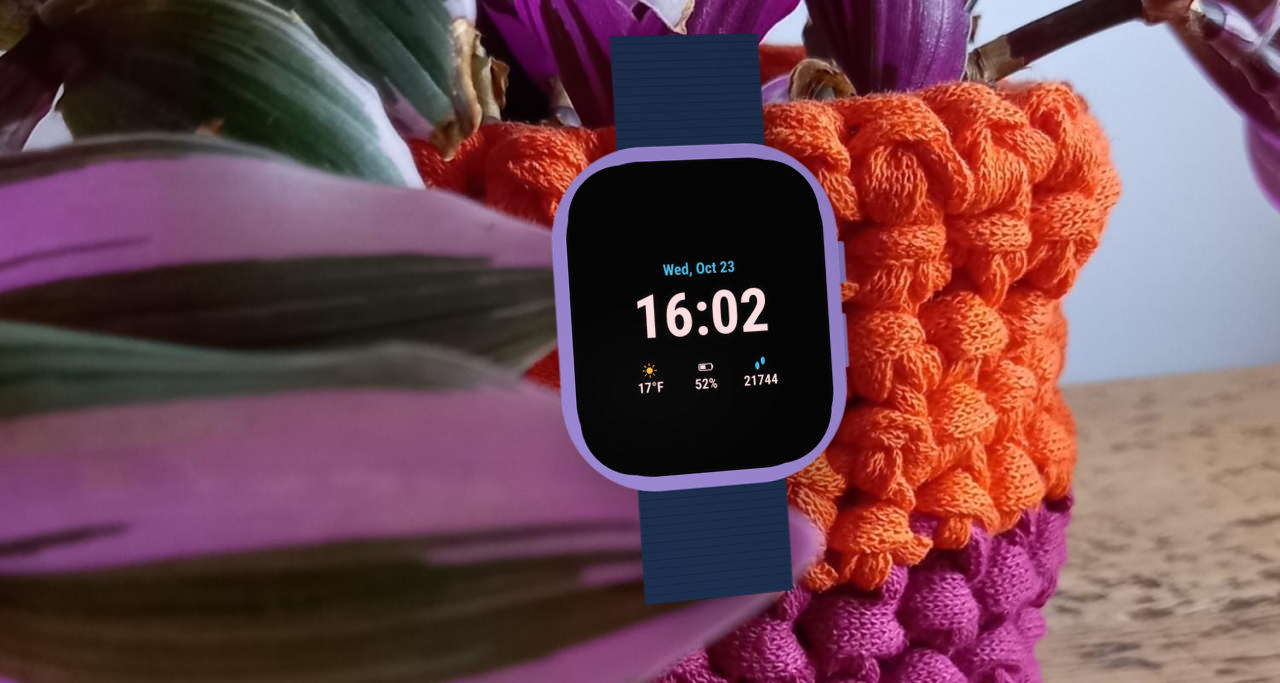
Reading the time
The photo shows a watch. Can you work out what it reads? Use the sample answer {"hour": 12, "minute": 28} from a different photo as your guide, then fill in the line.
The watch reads {"hour": 16, "minute": 2}
